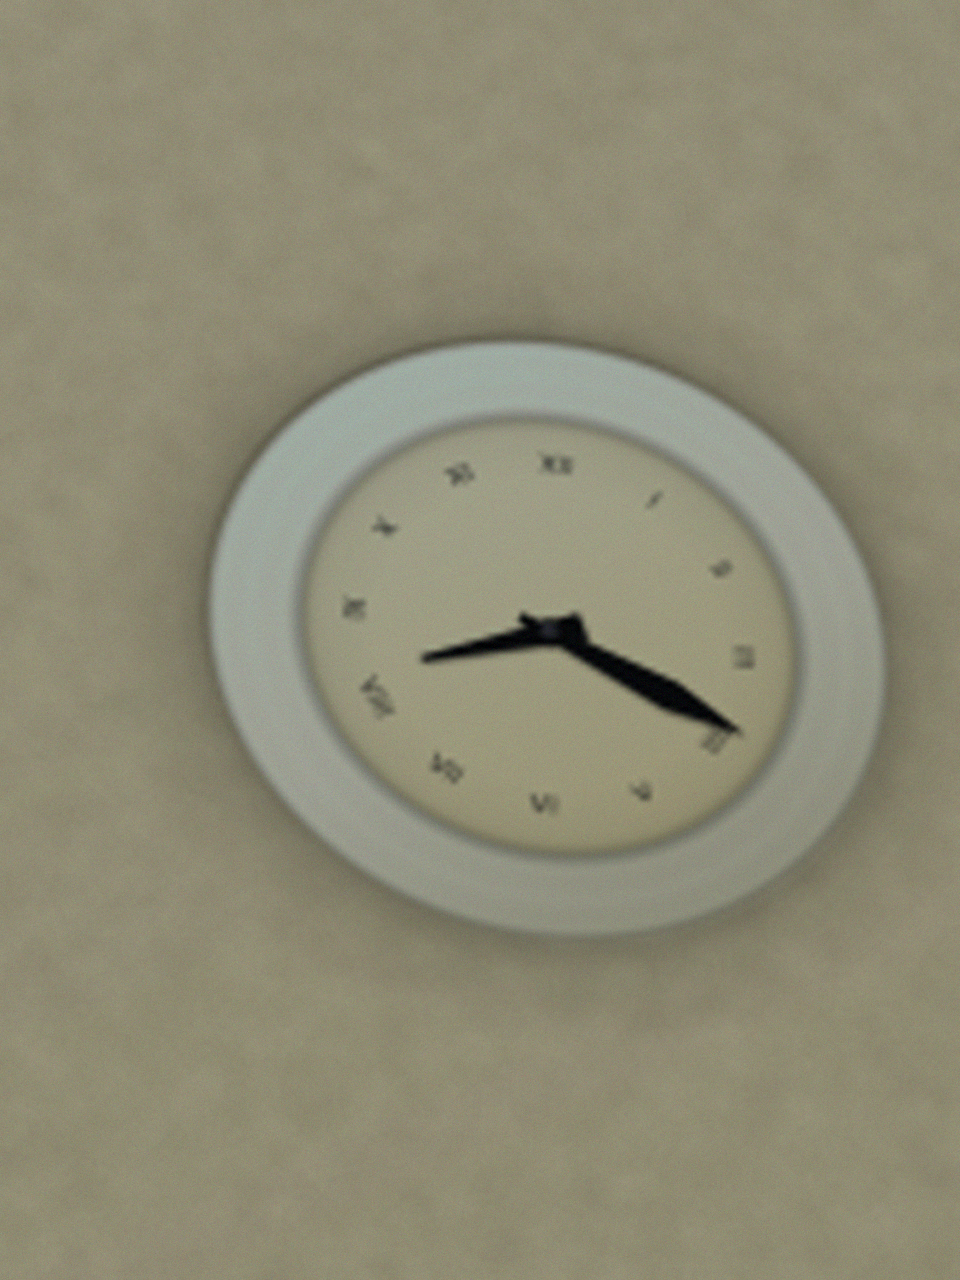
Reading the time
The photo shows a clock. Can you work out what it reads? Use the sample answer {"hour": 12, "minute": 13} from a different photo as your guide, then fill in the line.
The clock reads {"hour": 8, "minute": 19}
